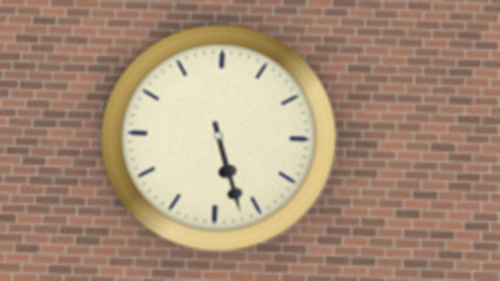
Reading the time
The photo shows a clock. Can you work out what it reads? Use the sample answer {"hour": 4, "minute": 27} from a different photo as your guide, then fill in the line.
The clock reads {"hour": 5, "minute": 27}
